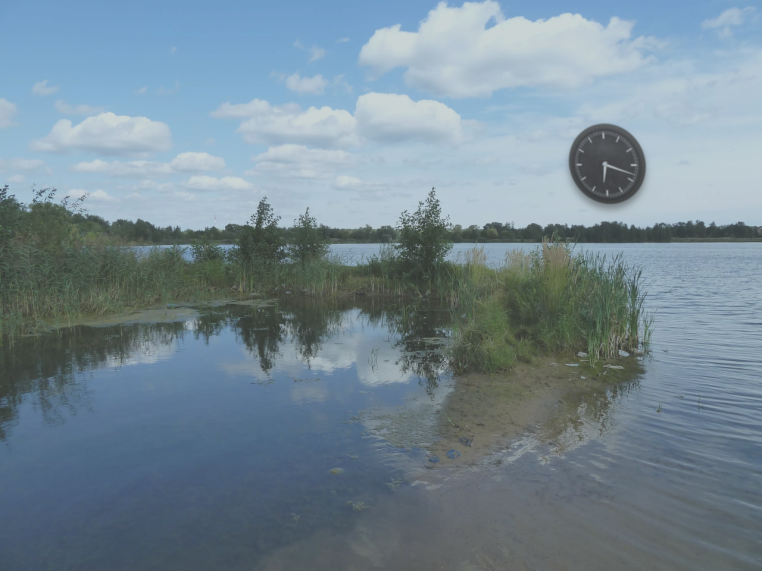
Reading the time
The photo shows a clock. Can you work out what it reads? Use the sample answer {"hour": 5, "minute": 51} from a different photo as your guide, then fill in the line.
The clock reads {"hour": 6, "minute": 18}
